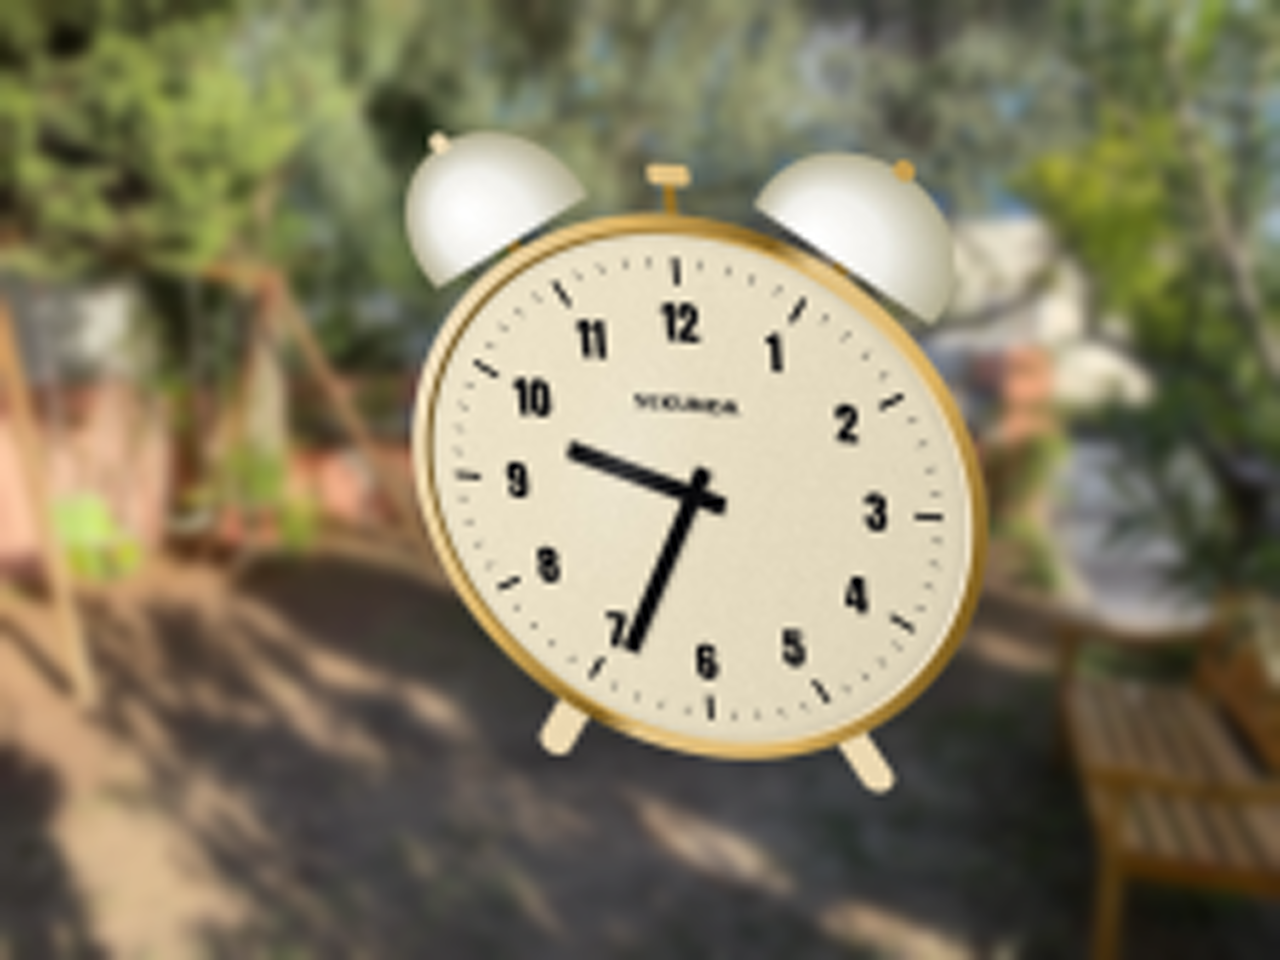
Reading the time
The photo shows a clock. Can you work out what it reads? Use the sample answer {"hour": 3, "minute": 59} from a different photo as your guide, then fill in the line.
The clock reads {"hour": 9, "minute": 34}
